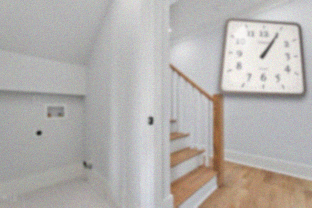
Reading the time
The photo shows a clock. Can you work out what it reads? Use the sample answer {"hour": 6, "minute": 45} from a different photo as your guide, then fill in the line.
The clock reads {"hour": 1, "minute": 5}
